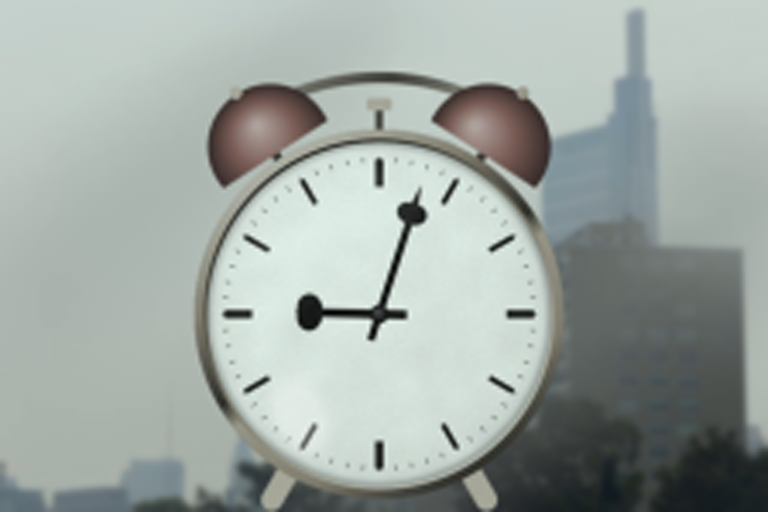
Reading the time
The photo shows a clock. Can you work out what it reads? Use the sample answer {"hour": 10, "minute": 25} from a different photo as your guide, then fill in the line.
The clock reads {"hour": 9, "minute": 3}
